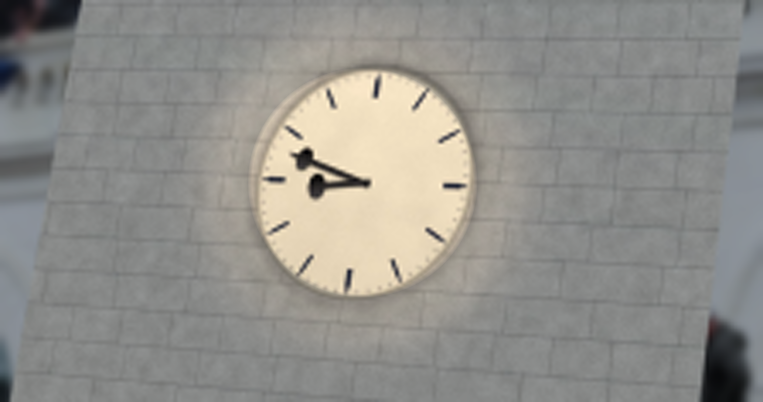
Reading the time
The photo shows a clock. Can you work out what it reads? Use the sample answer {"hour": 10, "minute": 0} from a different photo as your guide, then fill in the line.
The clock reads {"hour": 8, "minute": 48}
